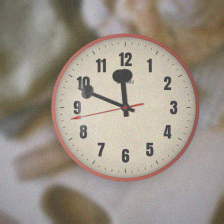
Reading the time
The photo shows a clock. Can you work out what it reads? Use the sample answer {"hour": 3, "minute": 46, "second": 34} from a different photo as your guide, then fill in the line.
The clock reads {"hour": 11, "minute": 48, "second": 43}
